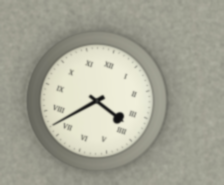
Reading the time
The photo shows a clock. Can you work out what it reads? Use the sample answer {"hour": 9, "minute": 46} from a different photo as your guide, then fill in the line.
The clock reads {"hour": 3, "minute": 37}
